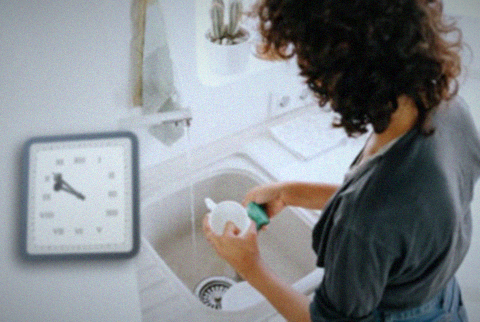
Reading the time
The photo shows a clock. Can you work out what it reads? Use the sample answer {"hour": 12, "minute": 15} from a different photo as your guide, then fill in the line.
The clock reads {"hour": 9, "minute": 52}
